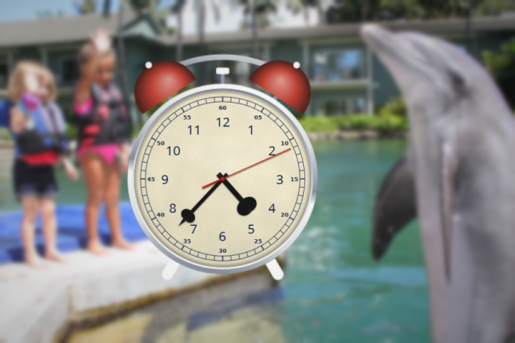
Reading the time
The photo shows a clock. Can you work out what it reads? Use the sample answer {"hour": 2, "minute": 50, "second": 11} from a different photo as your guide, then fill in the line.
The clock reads {"hour": 4, "minute": 37, "second": 11}
